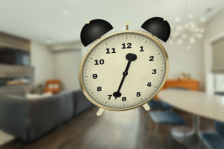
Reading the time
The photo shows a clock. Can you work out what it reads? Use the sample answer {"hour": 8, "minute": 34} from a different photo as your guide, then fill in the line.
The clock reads {"hour": 12, "minute": 33}
